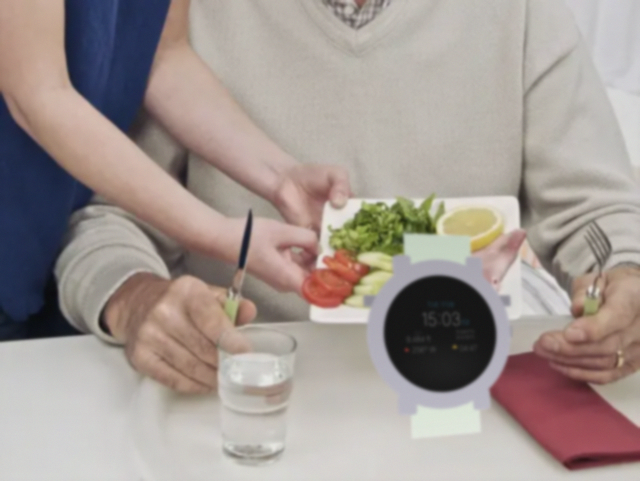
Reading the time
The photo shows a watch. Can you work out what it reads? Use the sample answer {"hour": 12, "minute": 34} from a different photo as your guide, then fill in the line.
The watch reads {"hour": 15, "minute": 3}
